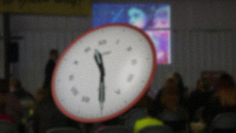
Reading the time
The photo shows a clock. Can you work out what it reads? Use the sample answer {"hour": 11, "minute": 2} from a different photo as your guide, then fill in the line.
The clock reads {"hour": 11, "minute": 30}
